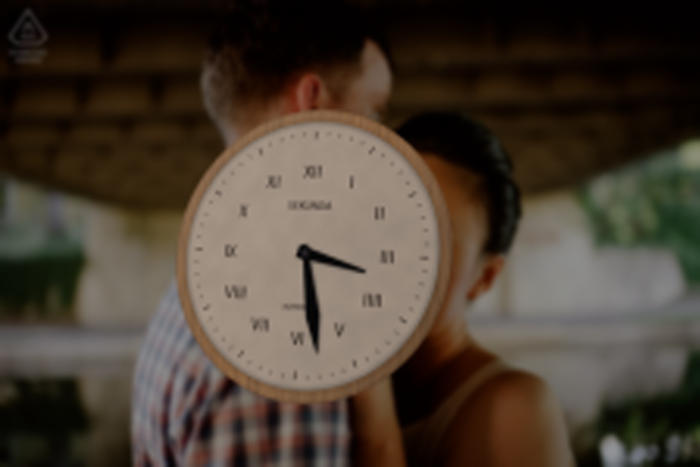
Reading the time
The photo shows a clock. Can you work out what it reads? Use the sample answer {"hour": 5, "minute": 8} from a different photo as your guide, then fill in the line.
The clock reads {"hour": 3, "minute": 28}
